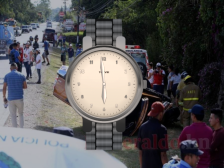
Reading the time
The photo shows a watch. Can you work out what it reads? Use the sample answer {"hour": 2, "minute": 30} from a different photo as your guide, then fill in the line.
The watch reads {"hour": 5, "minute": 59}
